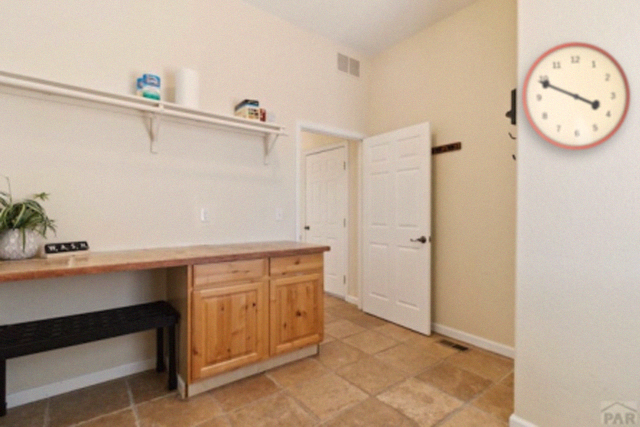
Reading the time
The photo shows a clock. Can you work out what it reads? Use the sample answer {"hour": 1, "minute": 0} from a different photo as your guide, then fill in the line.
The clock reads {"hour": 3, "minute": 49}
